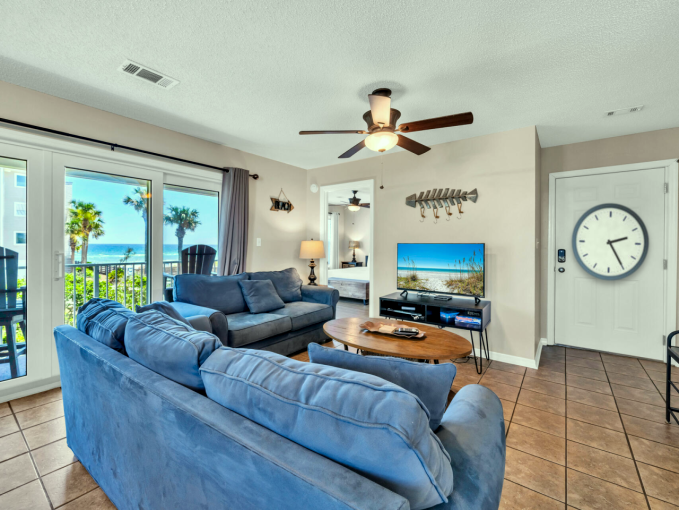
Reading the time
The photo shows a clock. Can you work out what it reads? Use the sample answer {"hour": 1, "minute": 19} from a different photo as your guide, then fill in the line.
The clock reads {"hour": 2, "minute": 25}
